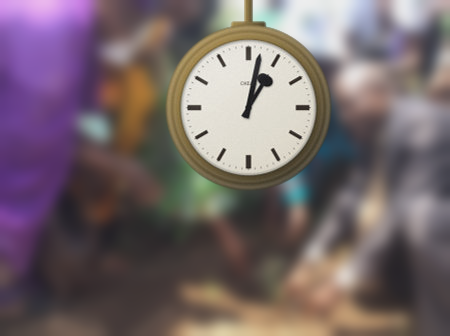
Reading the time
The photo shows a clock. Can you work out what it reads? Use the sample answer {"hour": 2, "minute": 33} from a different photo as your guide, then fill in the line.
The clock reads {"hour": 1, "minute": 2}
